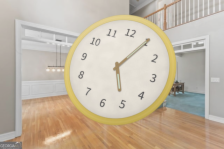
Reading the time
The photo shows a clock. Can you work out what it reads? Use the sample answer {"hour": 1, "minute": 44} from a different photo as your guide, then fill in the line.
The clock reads {"hour": 5, "minute": 5}
